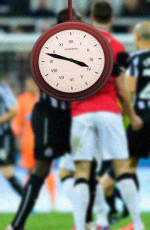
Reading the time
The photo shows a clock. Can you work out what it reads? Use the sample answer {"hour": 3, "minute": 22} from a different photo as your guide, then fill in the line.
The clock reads {"hour": 3, "minute": 48}
